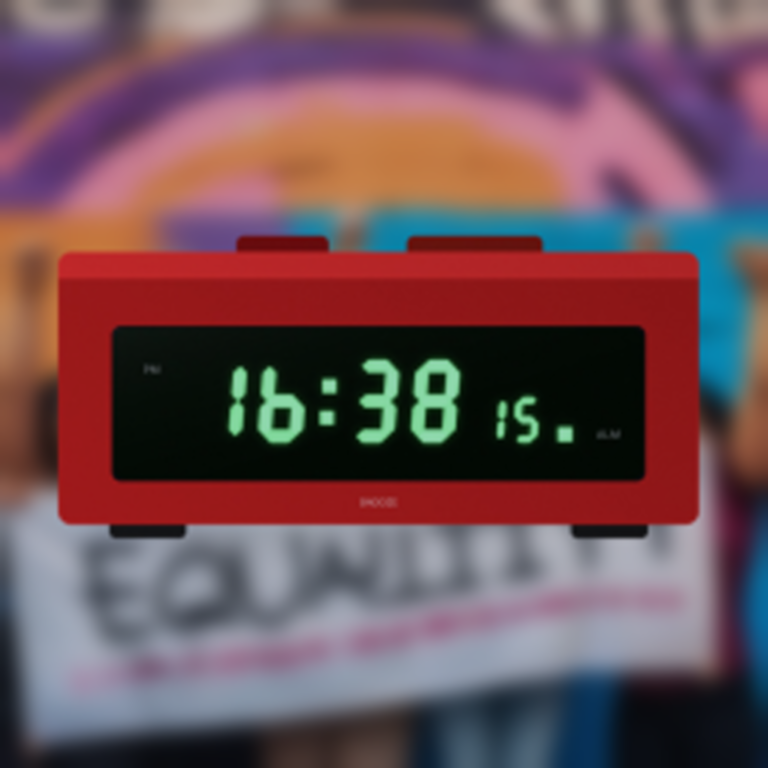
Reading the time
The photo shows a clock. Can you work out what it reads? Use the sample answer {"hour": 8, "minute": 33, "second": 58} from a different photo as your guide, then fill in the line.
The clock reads {"hour": 16, "minute": 38, "second": 15}
